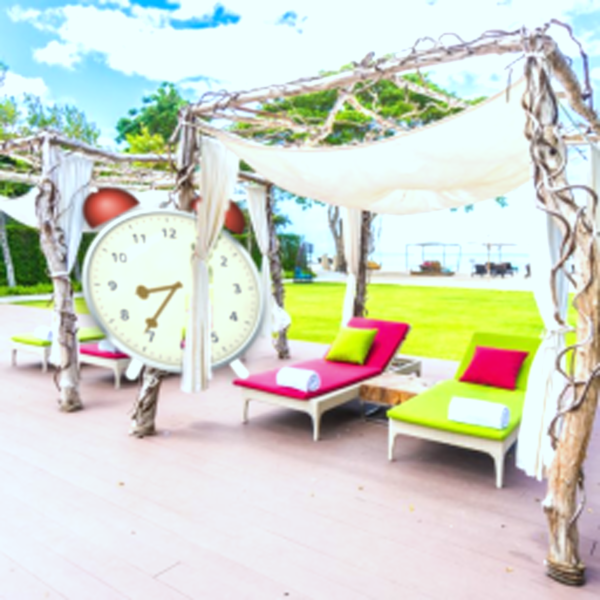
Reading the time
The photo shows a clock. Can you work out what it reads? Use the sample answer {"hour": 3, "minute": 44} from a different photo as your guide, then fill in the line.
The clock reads {"hour": 8, "minute": 36}
